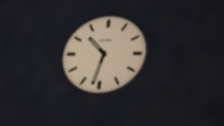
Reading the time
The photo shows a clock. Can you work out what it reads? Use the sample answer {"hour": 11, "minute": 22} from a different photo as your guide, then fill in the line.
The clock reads {"hour": 10, "minute": 32}
